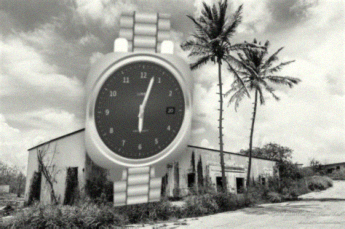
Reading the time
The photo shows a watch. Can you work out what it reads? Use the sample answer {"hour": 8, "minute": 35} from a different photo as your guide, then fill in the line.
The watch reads {"hour": 6, "minute": 3}
